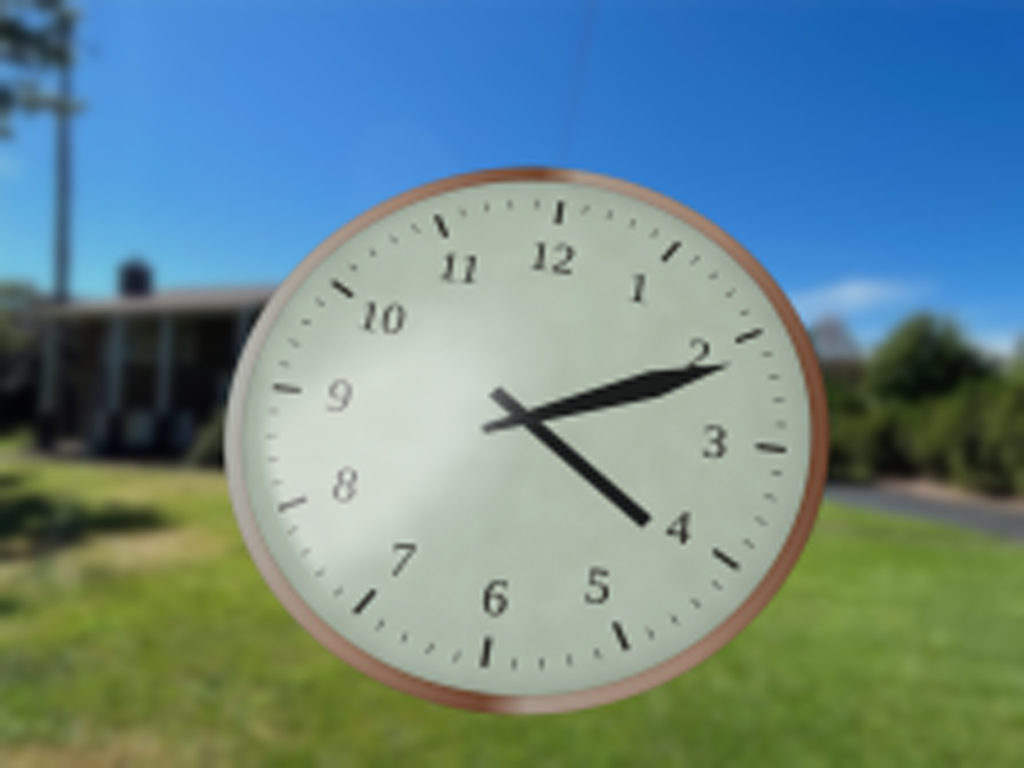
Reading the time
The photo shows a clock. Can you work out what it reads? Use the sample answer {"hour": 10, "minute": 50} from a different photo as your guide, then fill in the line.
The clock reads {"hour": 4, "minute": 11}
